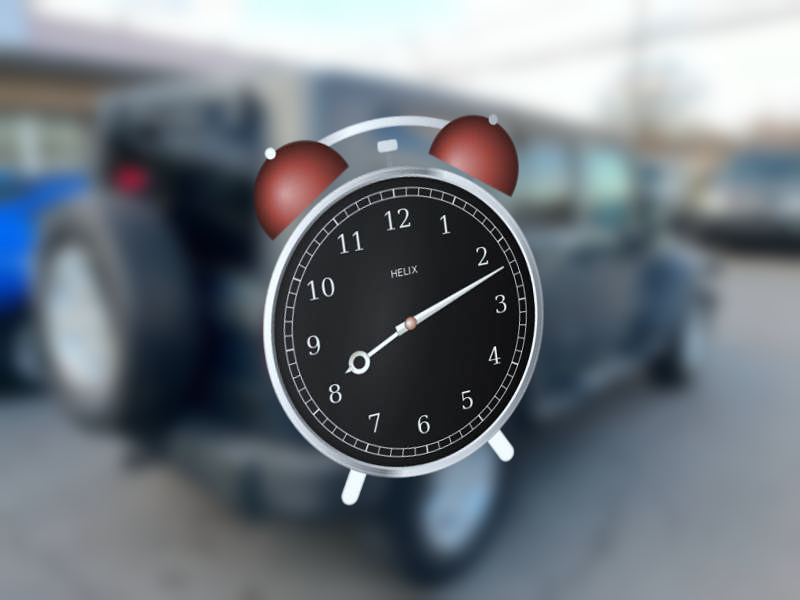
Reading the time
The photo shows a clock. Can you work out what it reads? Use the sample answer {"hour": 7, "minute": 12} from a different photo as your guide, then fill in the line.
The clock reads {"hour": 8, "minute": 12}
